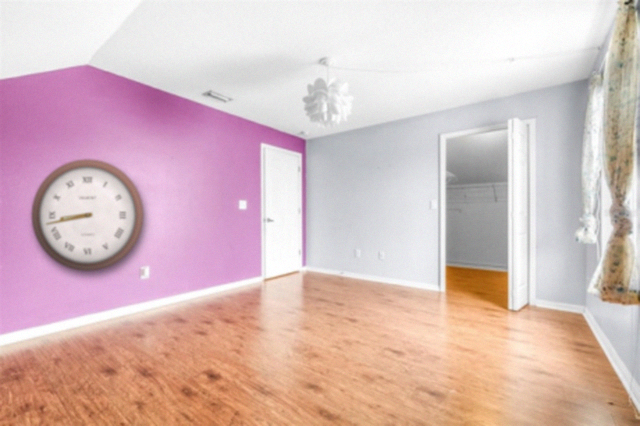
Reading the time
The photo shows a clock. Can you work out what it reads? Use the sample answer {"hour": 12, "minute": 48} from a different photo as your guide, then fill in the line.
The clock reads {"hour": 8, "minute": 43}
